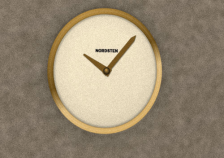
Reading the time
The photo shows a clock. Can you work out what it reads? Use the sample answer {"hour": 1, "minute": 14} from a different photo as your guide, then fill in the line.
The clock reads {"hour": 10, "minute": 7}
